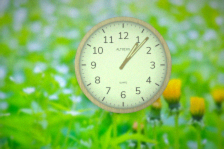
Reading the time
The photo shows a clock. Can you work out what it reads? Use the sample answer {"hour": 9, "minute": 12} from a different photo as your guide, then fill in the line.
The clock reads {"hour": 1, "minute": 7}
